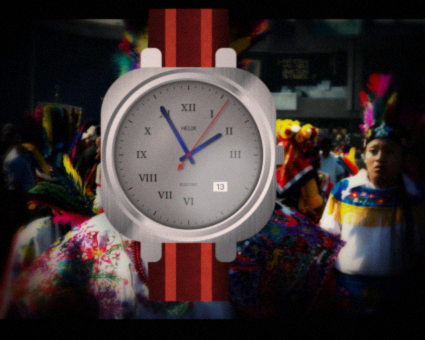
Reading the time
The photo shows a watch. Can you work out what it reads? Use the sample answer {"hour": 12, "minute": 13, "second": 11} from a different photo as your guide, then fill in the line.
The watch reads {"hour": 1, "minute": 55, "second": 6}
